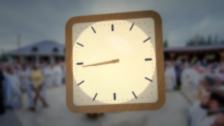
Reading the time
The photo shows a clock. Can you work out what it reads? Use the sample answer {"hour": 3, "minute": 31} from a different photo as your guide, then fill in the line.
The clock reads {"hour": 8, "minute": 44}
